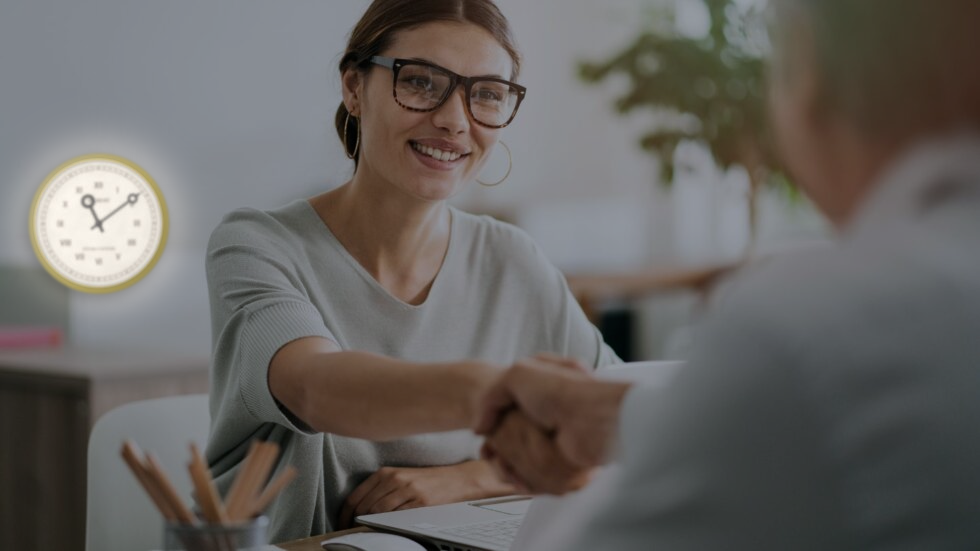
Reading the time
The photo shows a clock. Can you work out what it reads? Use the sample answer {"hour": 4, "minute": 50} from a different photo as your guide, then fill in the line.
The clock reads {"hour": 11, "minute": 9}
